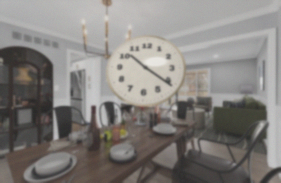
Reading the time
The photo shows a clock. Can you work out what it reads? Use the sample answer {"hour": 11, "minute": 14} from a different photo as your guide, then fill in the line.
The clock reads {"hour": 10, "minute": 21}
